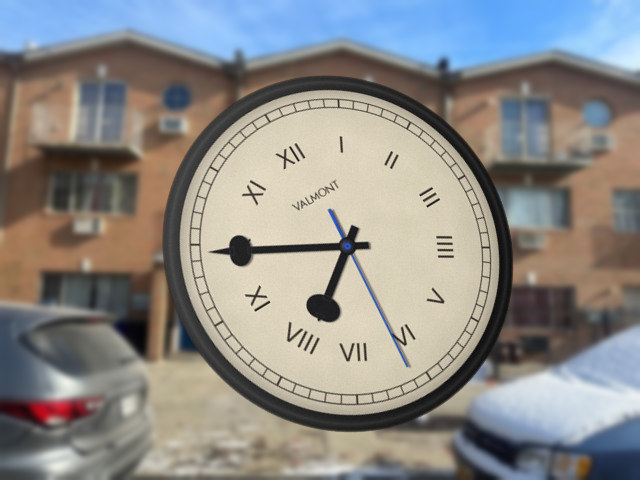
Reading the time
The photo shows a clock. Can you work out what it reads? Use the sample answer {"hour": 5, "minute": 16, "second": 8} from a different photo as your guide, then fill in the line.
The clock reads {"hour": 7, "minute": 49, "second": 31}
